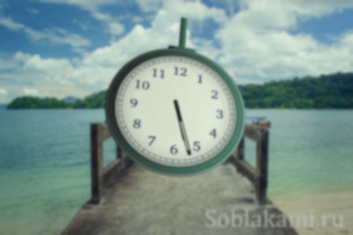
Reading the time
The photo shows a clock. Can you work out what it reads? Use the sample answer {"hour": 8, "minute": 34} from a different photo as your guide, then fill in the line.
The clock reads {"hour": 5, "minute": 27}
